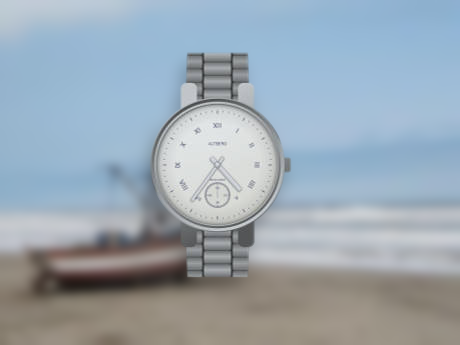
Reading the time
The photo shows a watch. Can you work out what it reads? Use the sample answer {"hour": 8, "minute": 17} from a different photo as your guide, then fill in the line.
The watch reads {"hour": 4, "minute": 36}
